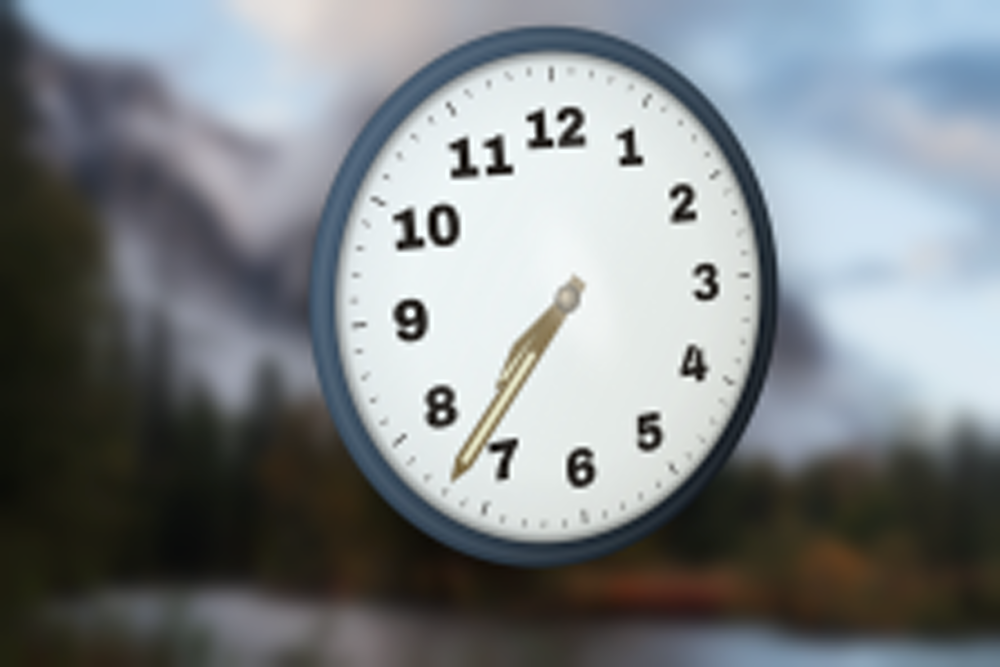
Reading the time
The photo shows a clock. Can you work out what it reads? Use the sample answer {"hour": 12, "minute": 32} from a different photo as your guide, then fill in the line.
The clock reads {"hour": 7, "minute": 37}
